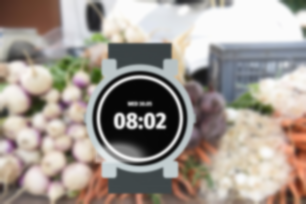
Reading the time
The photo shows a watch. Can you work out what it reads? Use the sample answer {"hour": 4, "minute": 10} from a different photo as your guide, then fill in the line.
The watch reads {"hour": 8, "minute": 2}
